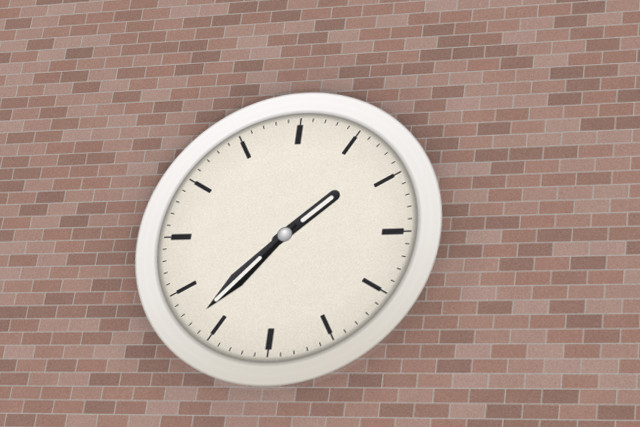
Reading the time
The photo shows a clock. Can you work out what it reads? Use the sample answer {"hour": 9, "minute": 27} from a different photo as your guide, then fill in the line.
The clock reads {"hour": 1, "minute": 37}
